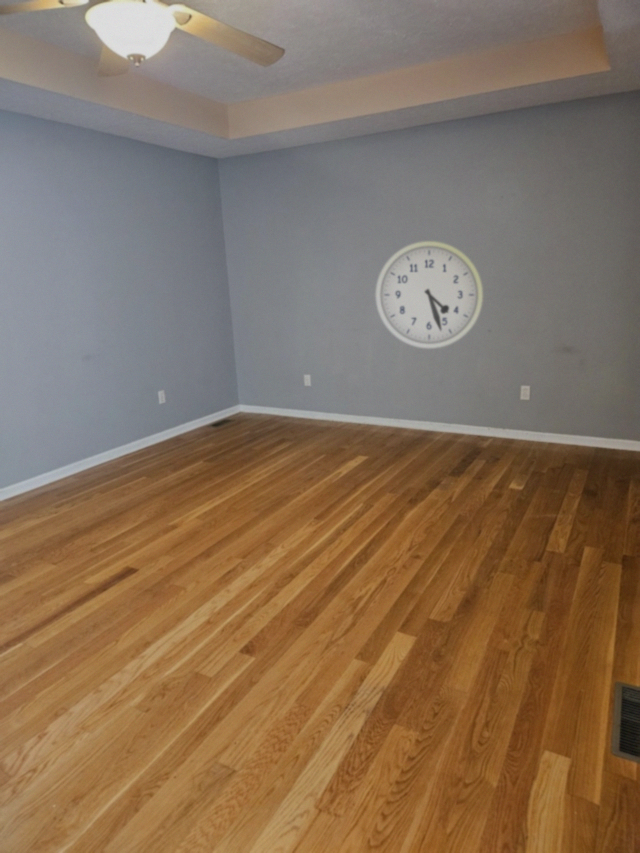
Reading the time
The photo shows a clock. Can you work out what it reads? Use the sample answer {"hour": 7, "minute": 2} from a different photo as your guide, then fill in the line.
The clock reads {"hour": 4, "minute": 27}
